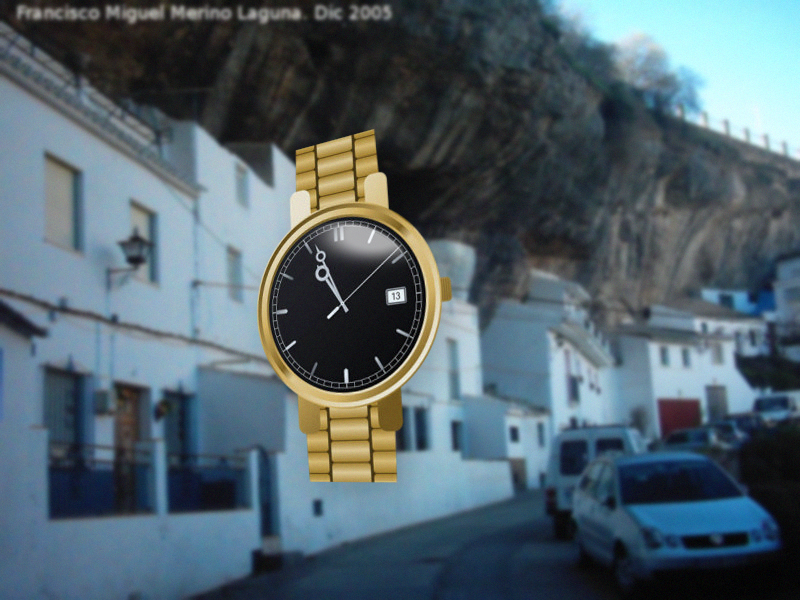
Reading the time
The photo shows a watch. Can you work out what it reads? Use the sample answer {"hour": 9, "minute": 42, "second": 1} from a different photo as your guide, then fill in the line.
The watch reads {"hour": 10, "minute": 56, "second": 9}
